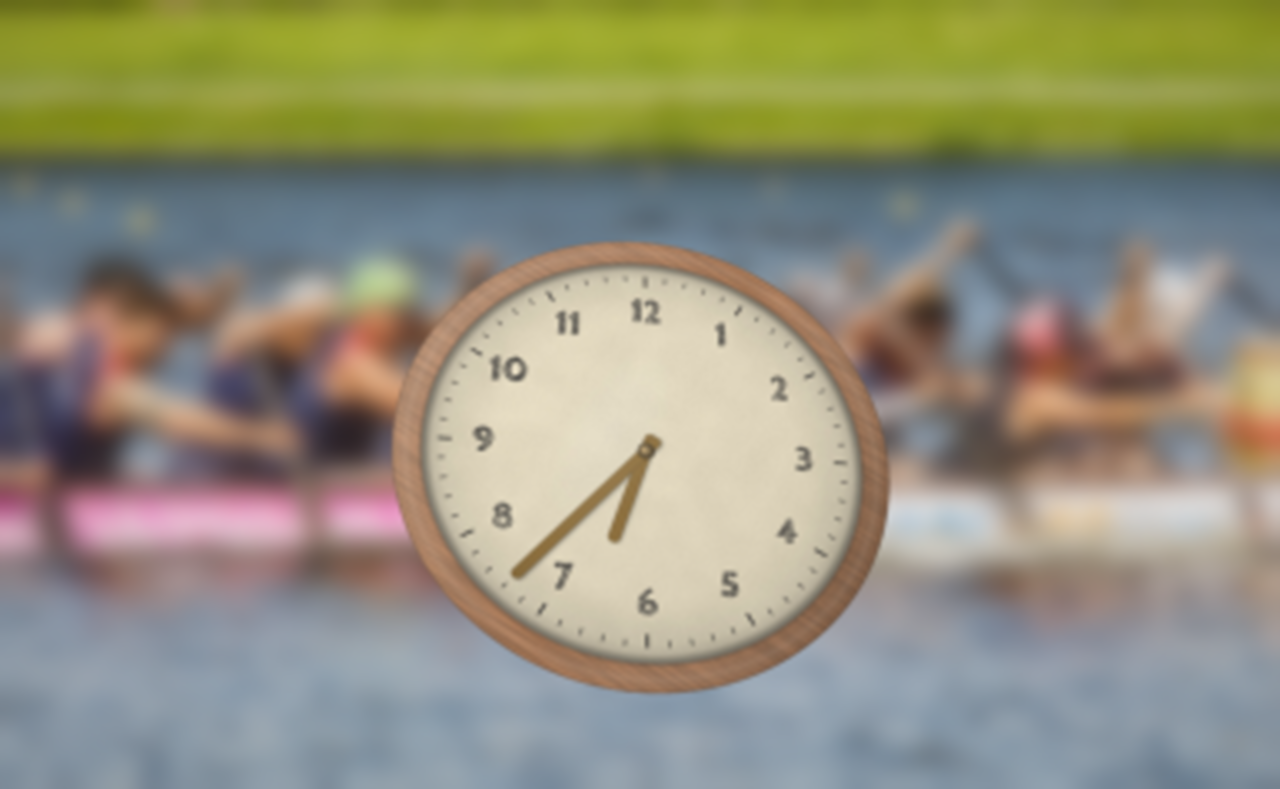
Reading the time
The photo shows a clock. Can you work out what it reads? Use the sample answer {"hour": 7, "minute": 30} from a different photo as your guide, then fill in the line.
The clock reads {"hour": 6, "minute": 37}
